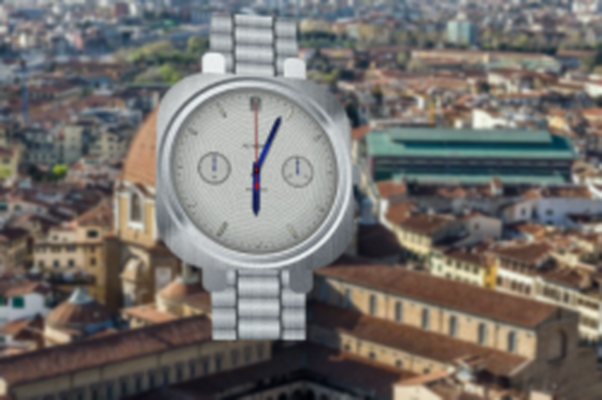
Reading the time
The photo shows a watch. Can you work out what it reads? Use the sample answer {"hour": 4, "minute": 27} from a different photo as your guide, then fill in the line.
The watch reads {"hour": 6, "minute": 4}
